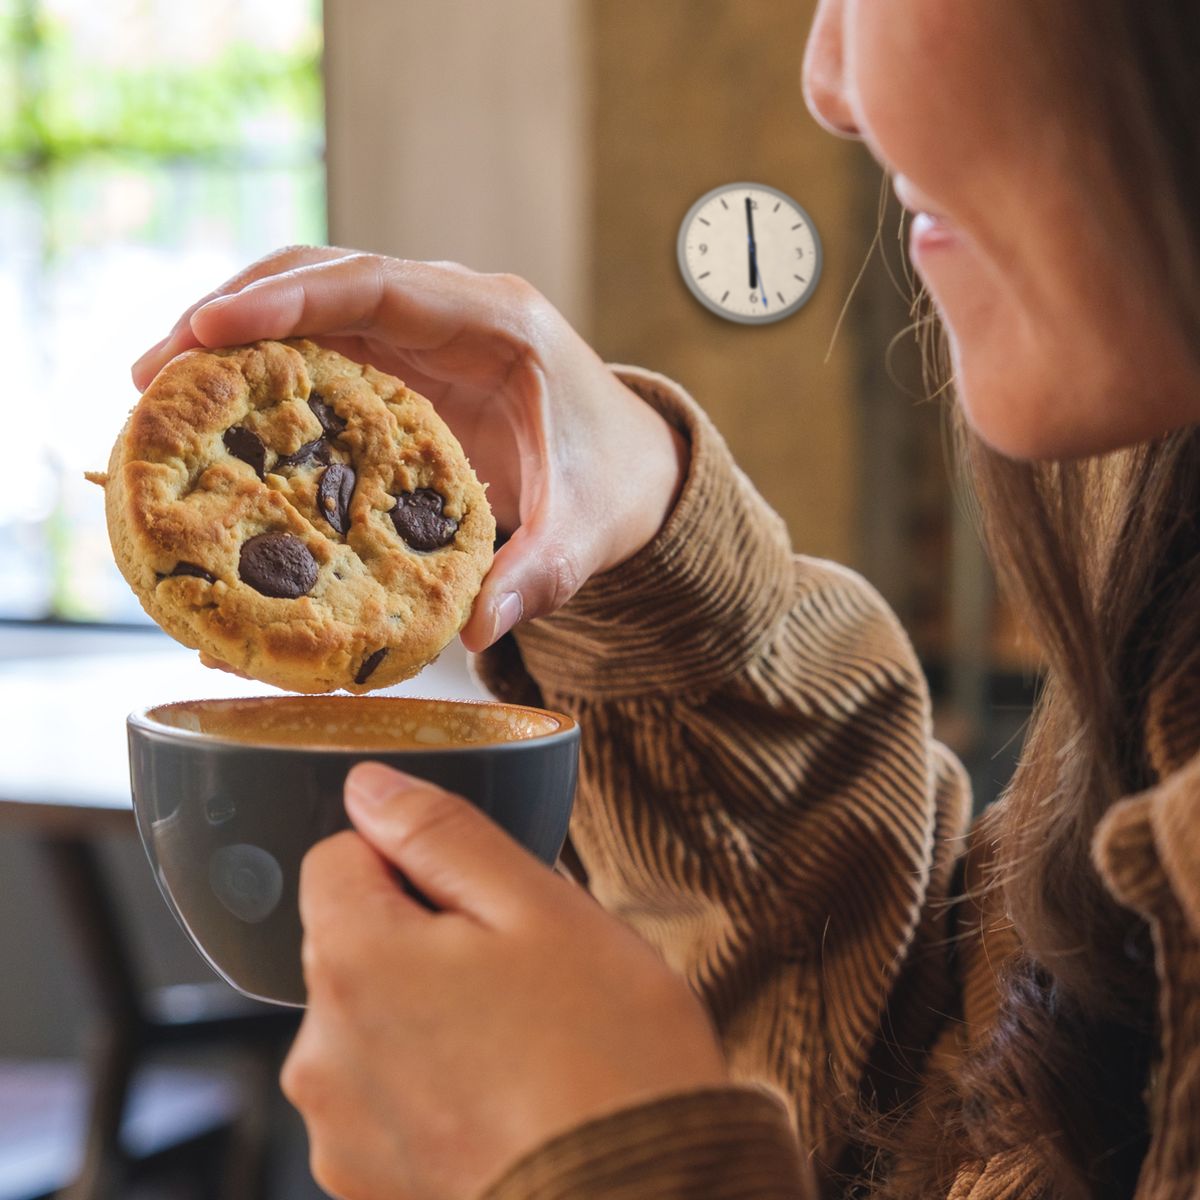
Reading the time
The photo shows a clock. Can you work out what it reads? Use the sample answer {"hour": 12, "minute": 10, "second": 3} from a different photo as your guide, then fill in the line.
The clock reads {"hour": 5, "minute": 59, "second": 28}
